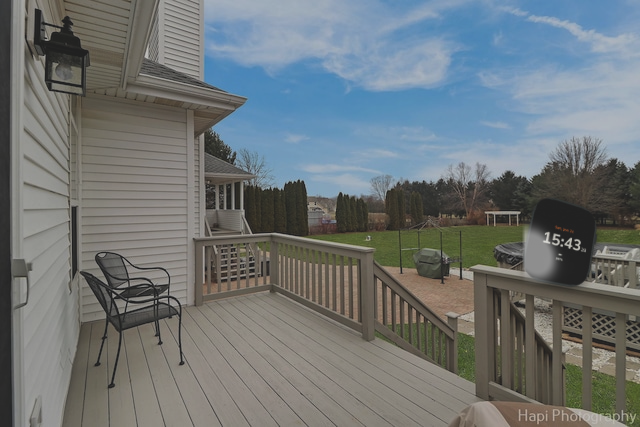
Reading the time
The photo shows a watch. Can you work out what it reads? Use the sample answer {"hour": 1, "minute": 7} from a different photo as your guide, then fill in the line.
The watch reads {"hour": 15, "minute": 43}
